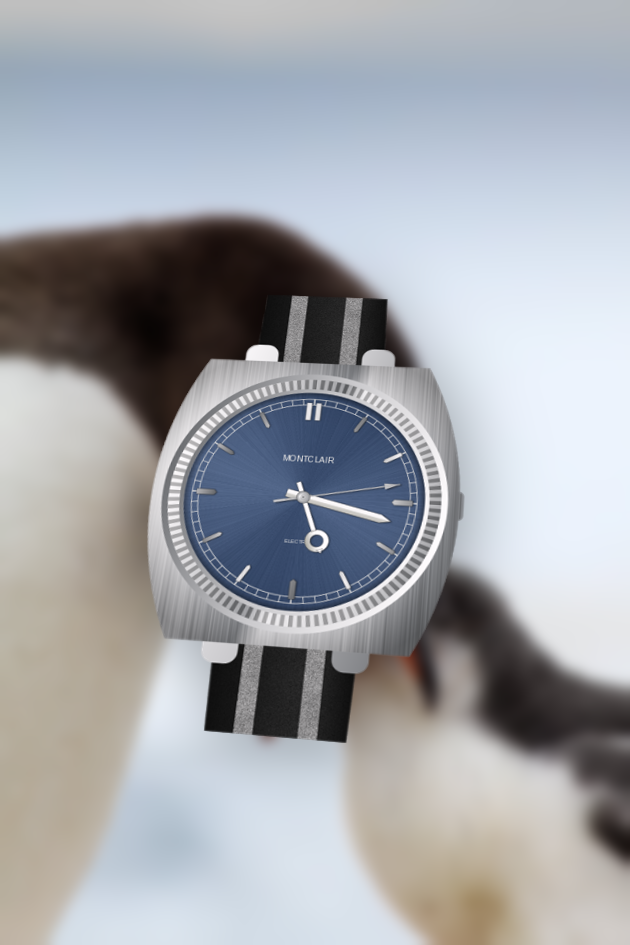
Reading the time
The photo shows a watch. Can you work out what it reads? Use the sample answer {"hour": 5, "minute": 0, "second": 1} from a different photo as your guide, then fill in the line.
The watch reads {"hour": 5, "minute": 17, "second": 13}
